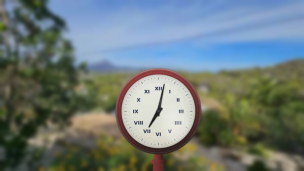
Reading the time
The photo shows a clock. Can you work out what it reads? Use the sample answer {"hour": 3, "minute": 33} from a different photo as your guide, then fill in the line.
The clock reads {"hour": 7, "minute": 2}
